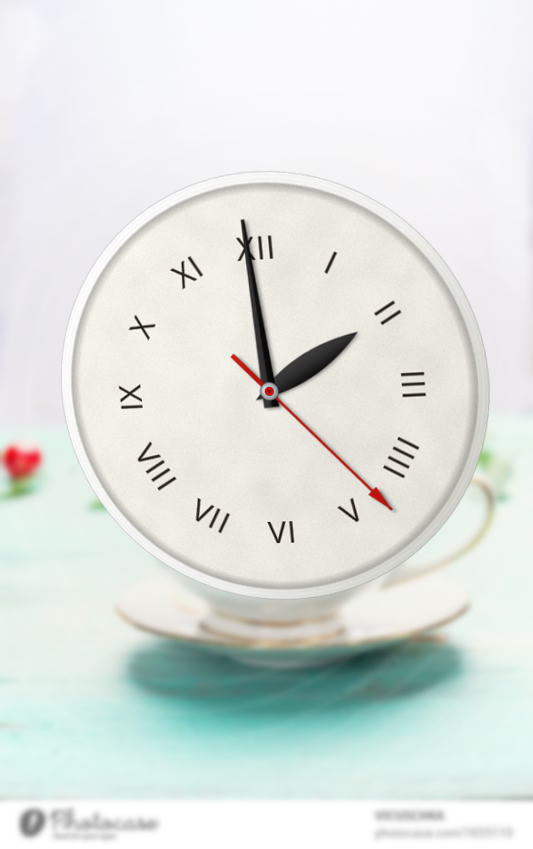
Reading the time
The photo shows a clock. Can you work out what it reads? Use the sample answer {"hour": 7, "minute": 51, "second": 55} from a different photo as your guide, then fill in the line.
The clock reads {"hour": 1, "minute": 59, "second": 23}
